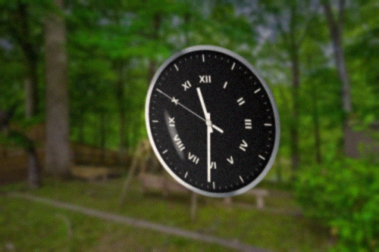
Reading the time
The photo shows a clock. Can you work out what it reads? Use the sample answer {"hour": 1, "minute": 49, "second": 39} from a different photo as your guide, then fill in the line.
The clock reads {"hour": 11, "minute": 30, "second": 50}
